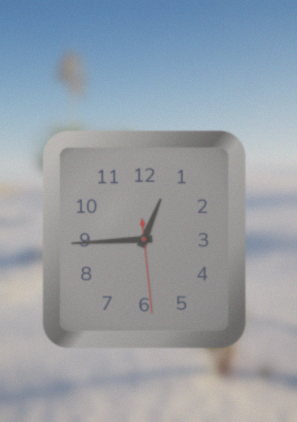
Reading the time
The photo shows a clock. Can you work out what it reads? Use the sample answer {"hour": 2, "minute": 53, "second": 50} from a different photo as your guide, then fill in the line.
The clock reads {"hour": 12, "minute": 44, "second": 29}
